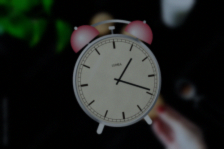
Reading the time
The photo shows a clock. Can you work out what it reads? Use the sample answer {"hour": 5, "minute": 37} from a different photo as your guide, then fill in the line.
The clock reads {"hour": 1, "minute": 19}
